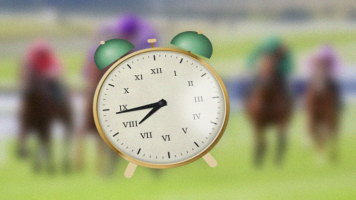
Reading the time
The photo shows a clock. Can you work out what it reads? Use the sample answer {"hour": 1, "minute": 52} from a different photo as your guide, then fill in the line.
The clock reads {"hour": 7, "minute": 44}
